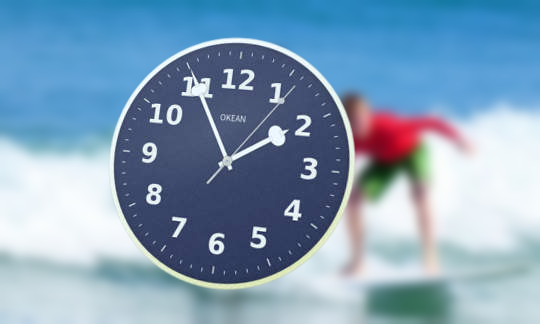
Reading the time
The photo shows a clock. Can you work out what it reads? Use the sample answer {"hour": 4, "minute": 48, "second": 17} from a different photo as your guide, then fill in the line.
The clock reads {"hour": 1, "minute": 55, "second": 6}
